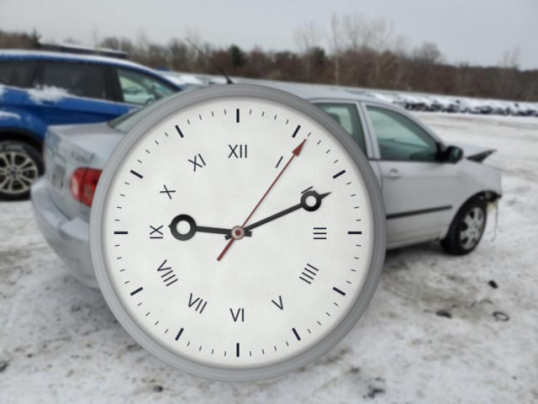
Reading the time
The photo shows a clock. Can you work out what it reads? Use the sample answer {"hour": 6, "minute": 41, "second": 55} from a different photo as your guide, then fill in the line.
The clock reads {"hour": 9, "minute": 11, "second": 6}
